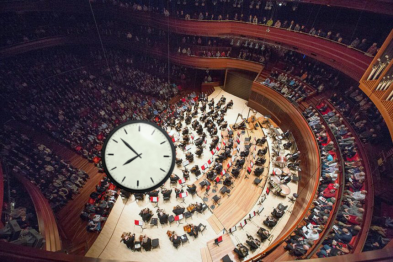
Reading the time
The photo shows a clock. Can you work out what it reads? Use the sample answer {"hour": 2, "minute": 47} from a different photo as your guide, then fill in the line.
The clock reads {"hour": 7, "minute": 52}
